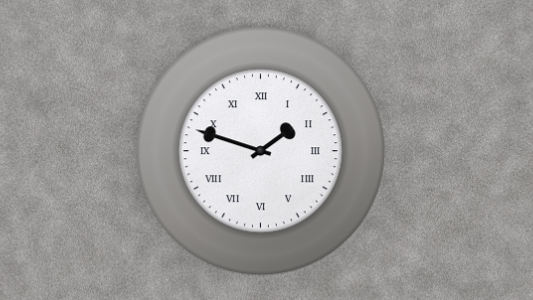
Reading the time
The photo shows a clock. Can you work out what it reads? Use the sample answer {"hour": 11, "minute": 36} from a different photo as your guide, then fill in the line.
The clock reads {"hour": 1, "minute": 48}
